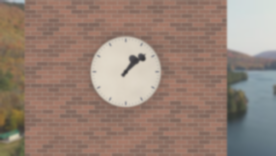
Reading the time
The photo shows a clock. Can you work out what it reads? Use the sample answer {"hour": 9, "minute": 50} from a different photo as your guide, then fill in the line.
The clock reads {"hour": 1, "minute": 8}
